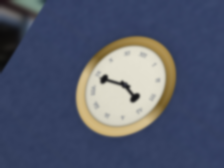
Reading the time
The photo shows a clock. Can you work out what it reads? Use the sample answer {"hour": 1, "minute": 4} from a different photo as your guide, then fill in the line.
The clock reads {"hour": 3, "minute": 44}
